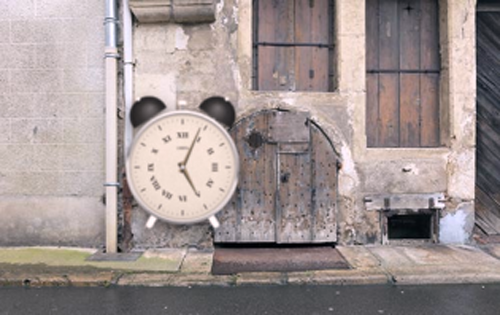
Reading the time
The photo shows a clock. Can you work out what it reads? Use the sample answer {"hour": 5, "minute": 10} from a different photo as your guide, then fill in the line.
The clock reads {"hour": 5, "minute": 4}
